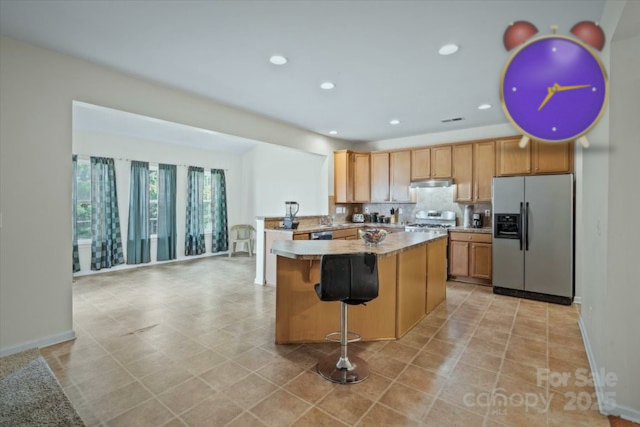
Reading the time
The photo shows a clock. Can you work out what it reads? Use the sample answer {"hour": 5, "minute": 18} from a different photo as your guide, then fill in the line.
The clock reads {"hour": 7, "minute": 14}
